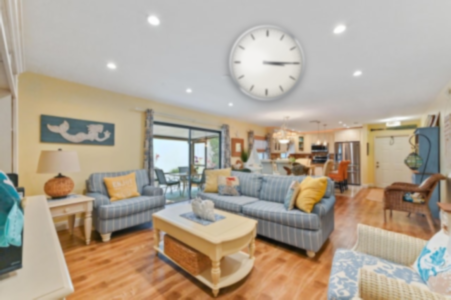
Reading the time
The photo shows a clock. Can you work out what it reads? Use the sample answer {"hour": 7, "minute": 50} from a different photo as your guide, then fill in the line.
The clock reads {"hour": 3, "minute": 15}
